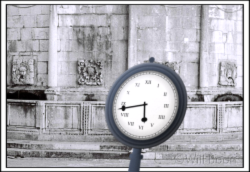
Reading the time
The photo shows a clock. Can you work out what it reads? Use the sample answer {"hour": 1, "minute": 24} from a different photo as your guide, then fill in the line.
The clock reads {"hour": 5, "minute": 43}
